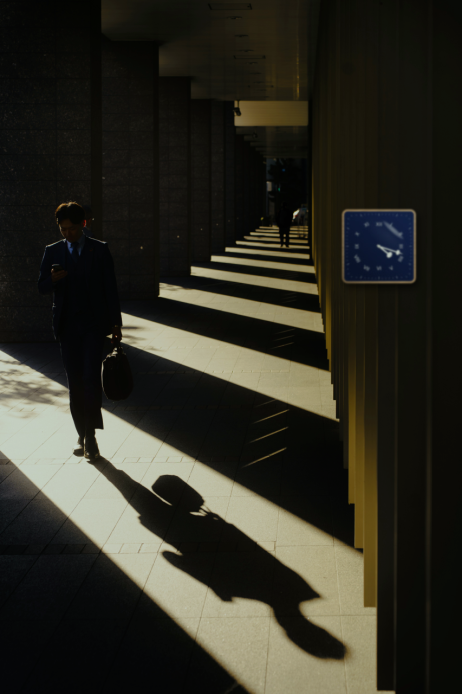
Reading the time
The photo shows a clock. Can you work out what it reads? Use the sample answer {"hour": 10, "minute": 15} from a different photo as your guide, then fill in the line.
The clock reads {"hour": 4, "minute": 18}
